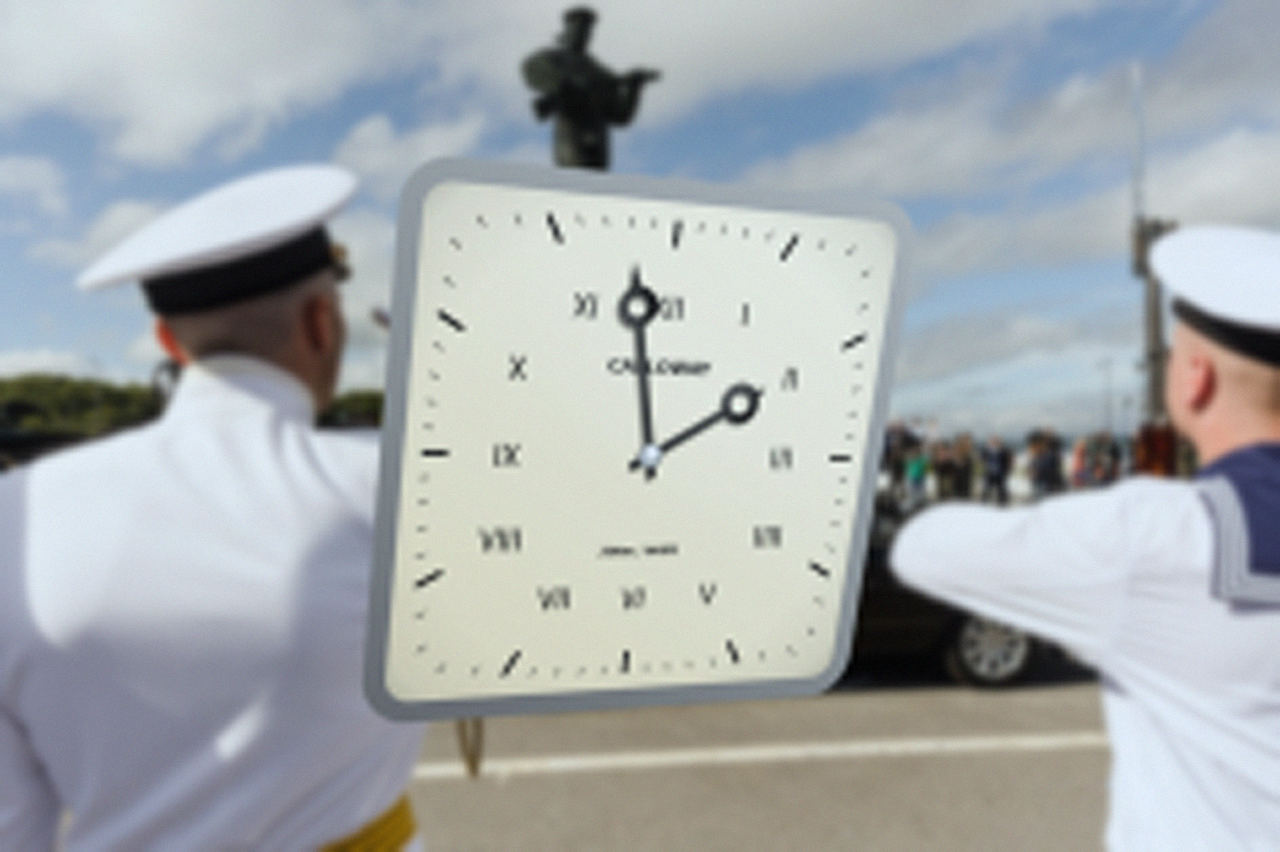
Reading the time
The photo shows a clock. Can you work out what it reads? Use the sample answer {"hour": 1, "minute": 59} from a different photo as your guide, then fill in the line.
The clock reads {"hour": 1, "minute": 58}
